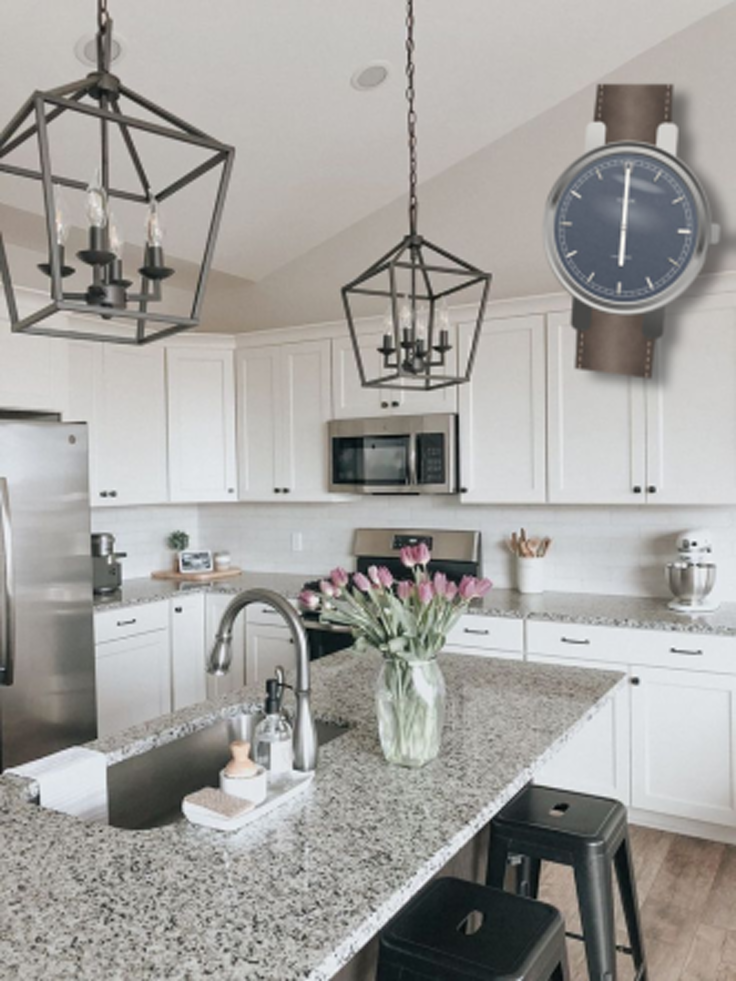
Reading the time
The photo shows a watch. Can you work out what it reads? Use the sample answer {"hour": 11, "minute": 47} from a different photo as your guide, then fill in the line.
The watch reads {"hour": 6, "minute": 0}
